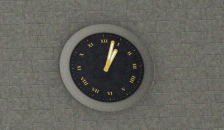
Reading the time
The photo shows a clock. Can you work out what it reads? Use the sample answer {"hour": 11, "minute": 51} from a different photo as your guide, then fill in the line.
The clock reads {"hour": 1, "minute": 3}
